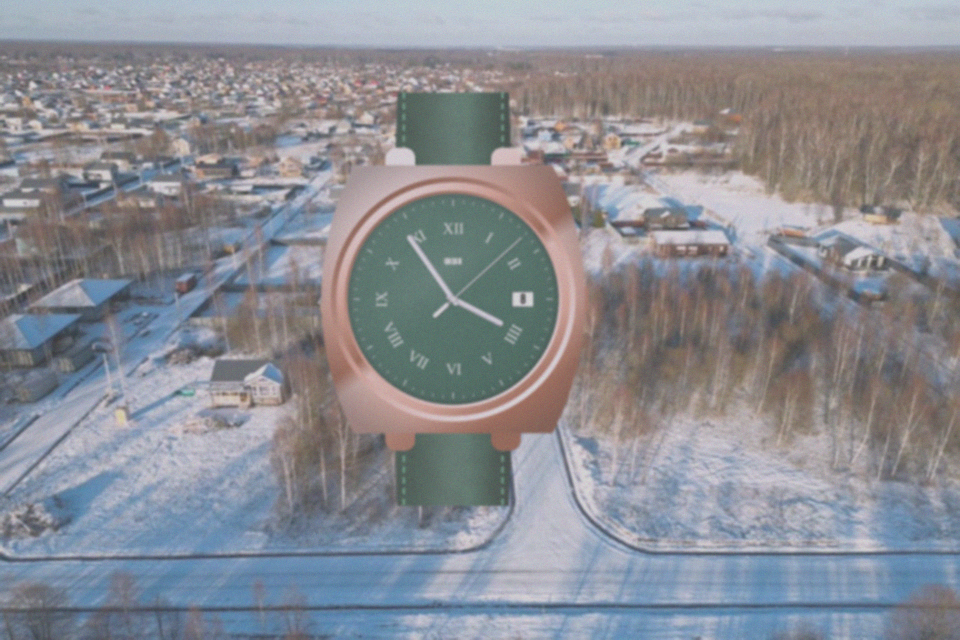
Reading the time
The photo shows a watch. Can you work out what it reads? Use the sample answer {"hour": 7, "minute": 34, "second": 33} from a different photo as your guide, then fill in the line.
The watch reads {"hour": 3, "minute": 54, "second": 8}
